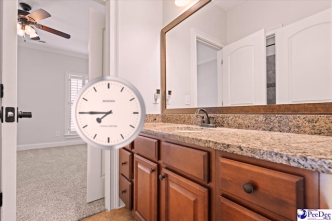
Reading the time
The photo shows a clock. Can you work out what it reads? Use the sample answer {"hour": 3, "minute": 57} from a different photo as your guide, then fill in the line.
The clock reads {"hour": 7, "minute": 45}
